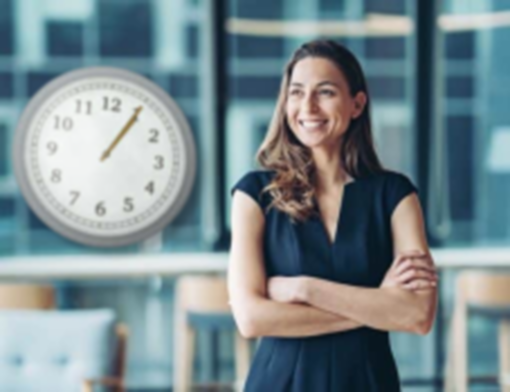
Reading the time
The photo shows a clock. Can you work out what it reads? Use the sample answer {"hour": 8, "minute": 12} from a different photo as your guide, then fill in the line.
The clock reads {"hour": 1, "minute": 5}
